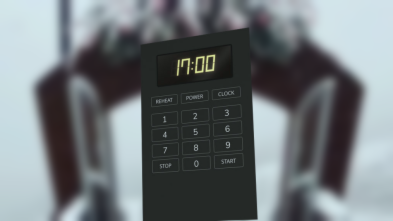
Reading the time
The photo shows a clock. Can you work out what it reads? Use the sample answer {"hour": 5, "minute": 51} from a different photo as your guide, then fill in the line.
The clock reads {"hour": 17, "minute": 0}
